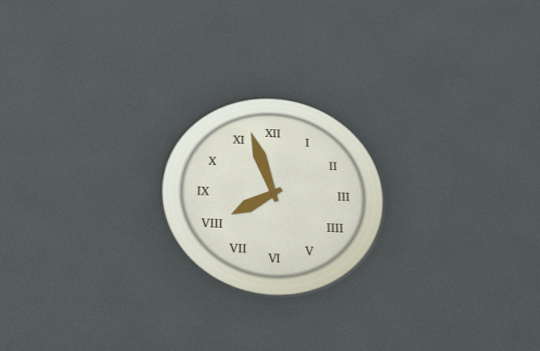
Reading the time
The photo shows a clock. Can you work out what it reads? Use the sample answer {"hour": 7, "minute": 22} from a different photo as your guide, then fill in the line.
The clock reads {"hour": 7, "minute": 57}
